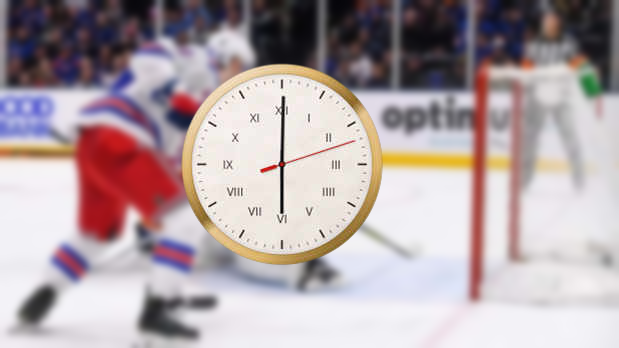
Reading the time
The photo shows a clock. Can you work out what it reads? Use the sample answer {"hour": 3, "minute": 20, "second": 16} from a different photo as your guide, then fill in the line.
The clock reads {"hour": 6, "minute": 0, "second": 12}
